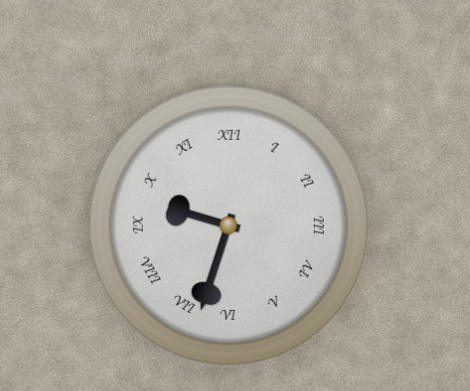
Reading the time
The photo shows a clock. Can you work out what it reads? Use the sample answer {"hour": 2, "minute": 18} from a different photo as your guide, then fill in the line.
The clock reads {"hour": 9, "minute": 33}
